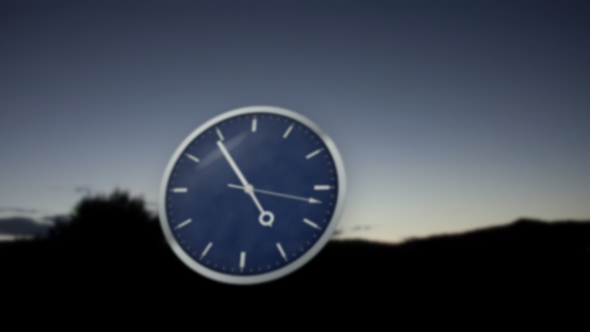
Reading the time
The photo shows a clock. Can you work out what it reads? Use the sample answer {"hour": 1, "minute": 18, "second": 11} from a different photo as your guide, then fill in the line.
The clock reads {"hour": 4, "minute": 54, "second": 17}
